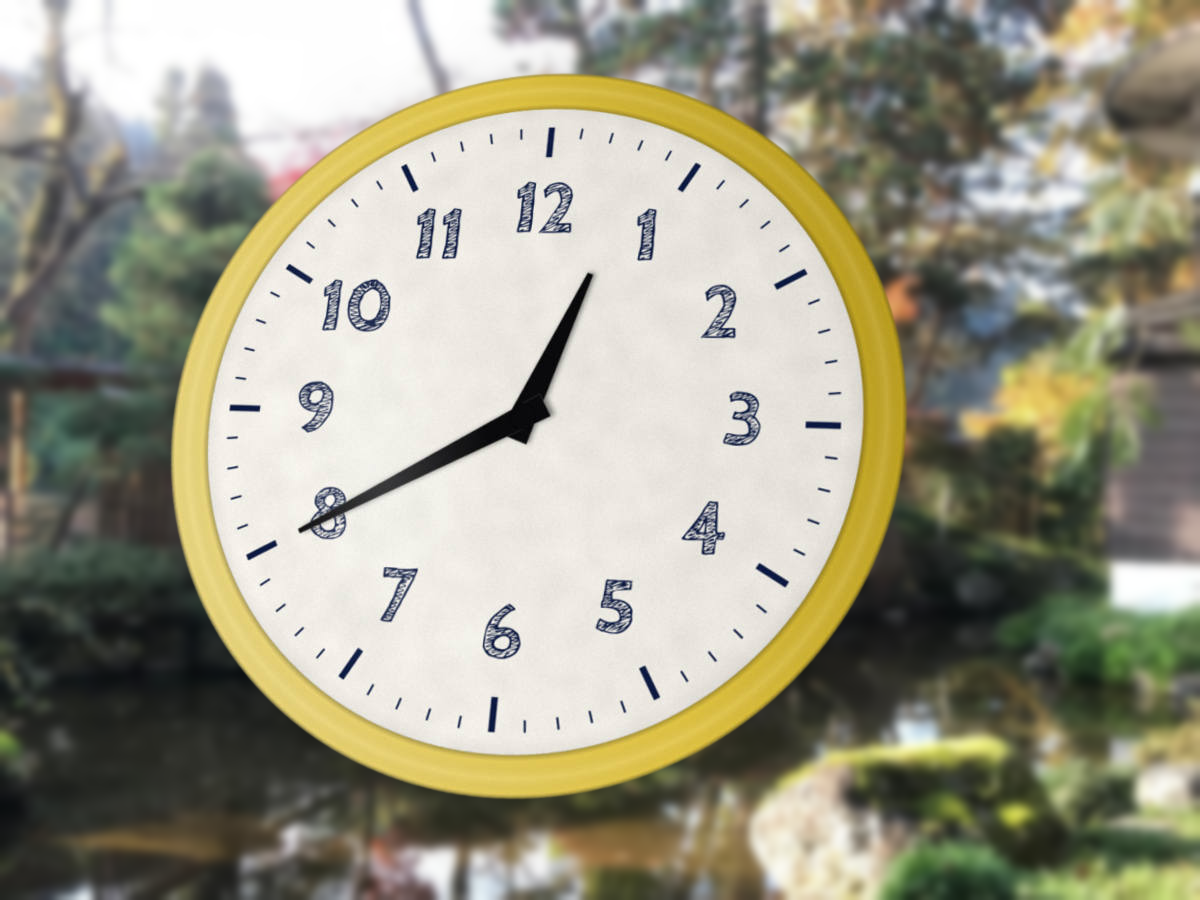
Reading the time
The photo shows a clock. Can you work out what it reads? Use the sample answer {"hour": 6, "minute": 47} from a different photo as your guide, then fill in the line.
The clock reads {"hour": 12, "minute": 40}
